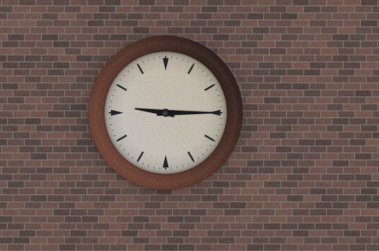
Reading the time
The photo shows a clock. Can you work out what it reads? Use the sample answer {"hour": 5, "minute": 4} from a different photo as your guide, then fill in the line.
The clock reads {"hour": 9, "minute": 15}
